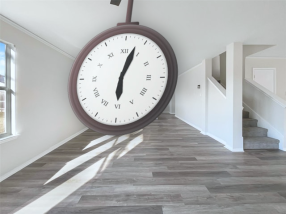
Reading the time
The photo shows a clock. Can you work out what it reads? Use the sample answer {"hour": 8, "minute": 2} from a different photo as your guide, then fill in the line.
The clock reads {"hour": 6, "minute": 3}
